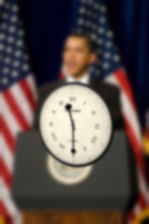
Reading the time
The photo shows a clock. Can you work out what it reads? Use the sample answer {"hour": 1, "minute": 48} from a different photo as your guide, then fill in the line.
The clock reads {"hour": 11, "minute": 30}
